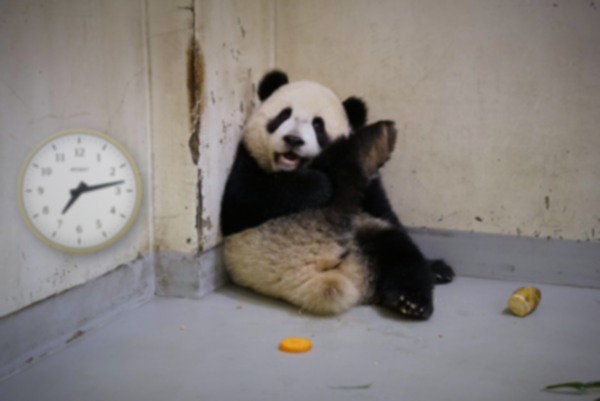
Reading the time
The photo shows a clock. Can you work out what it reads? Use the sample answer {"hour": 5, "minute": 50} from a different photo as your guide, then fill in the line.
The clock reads {"hour": 7, "minute": 13}
